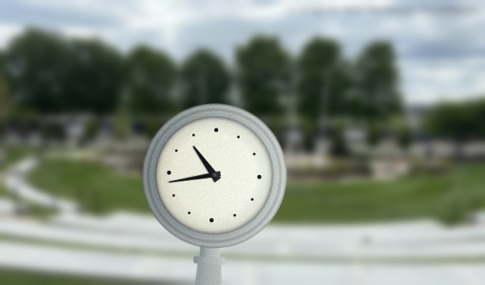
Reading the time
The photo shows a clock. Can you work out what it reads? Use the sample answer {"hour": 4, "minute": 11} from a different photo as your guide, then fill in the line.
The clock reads {"hour": 10, "minute": 43}
